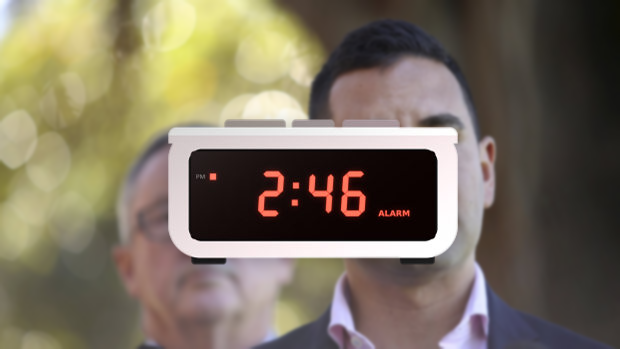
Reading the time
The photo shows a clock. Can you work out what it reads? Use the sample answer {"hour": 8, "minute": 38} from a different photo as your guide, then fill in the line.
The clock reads {"hour": 2, "minute": 46}
